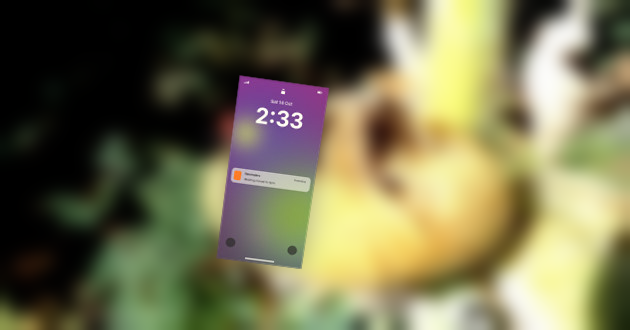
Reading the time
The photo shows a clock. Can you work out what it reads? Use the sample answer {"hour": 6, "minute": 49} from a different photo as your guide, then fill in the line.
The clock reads {"hour": 2, "minute": 33}
